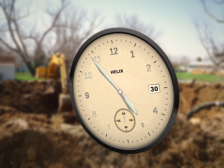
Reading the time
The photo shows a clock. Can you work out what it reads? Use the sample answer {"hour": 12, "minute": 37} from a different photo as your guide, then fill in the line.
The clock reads {"hour": 4, "minute": 54}
